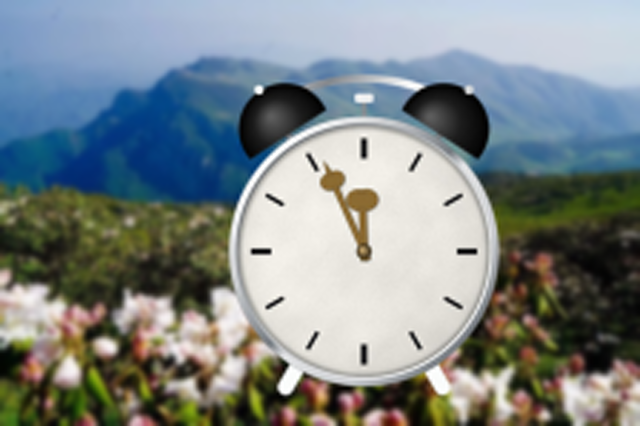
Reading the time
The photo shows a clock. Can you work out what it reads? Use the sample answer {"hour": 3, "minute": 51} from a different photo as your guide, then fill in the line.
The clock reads {"hour": 11, "minute": 56}
